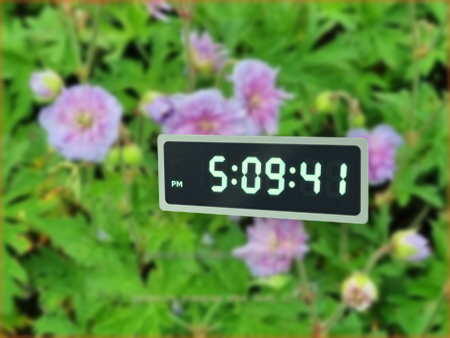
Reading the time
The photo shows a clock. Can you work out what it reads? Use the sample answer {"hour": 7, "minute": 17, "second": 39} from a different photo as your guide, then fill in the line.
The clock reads {"hour": 5, "minute": 9, "second": 41}
